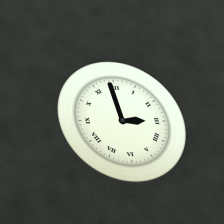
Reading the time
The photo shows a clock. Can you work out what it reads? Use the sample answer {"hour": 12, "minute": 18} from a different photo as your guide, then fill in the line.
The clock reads {"hour": 2, "minute": 59}
